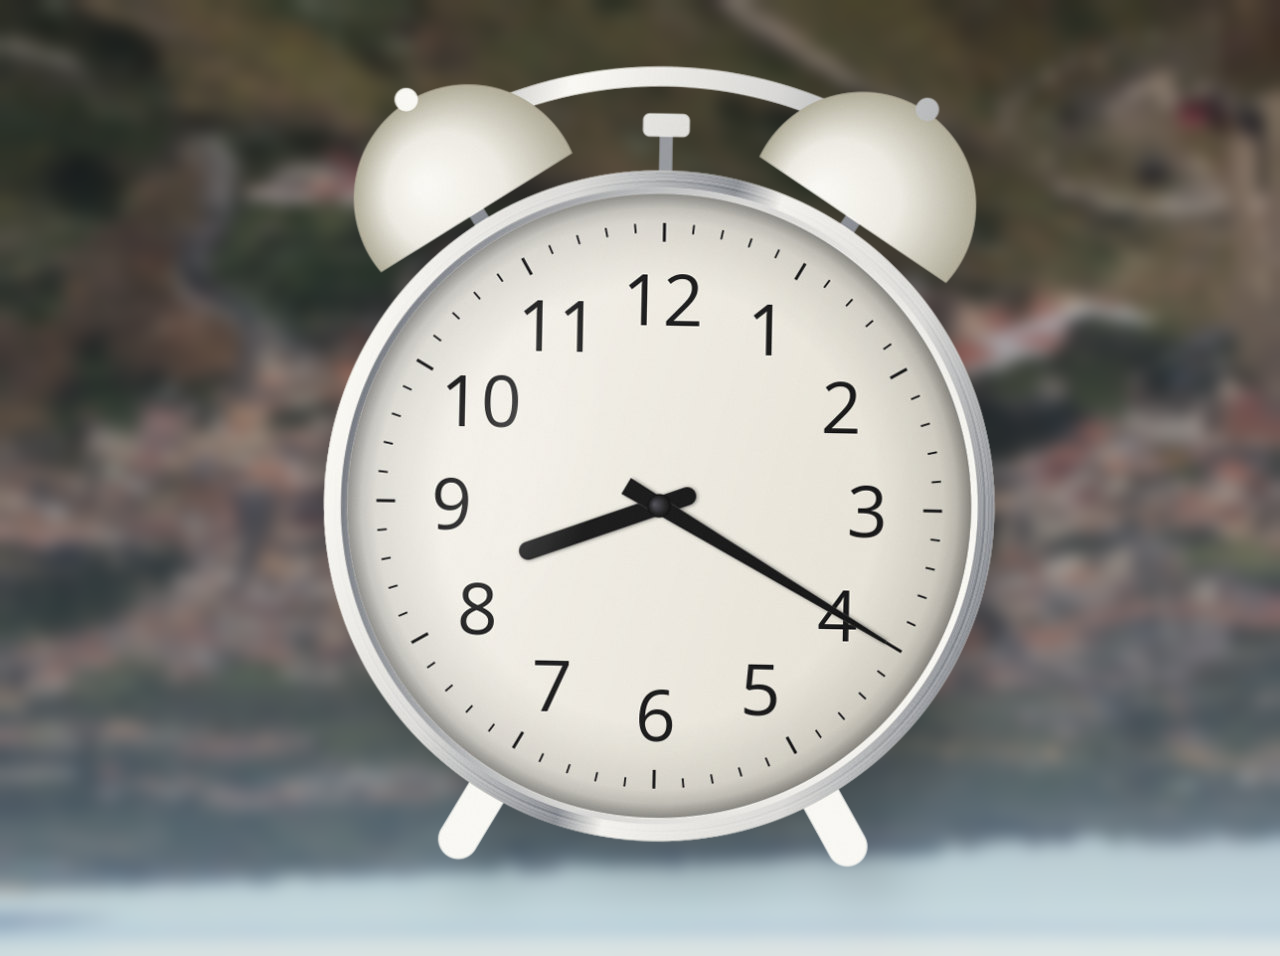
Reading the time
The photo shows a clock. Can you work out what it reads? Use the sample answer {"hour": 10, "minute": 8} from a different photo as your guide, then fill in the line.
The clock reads {"hour": 8, "minute": 20}
